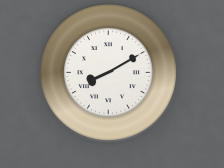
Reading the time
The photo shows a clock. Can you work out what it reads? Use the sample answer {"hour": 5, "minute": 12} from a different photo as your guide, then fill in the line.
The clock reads {"hour": 8, "minute": 10}
